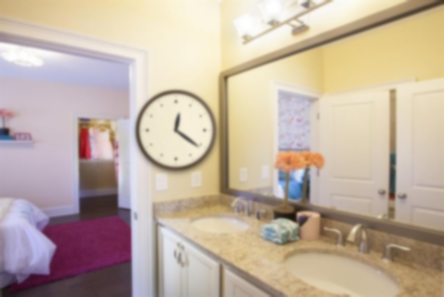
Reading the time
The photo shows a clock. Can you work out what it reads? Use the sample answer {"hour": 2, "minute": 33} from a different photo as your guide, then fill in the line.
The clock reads {"hour": 12, "minute": 21}
